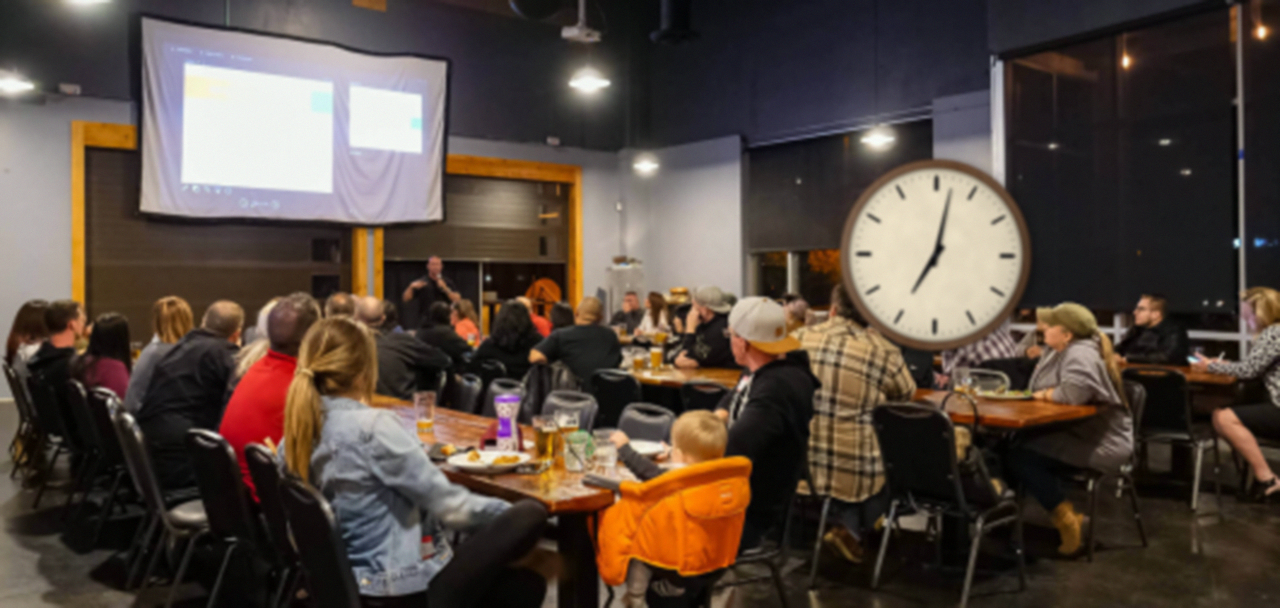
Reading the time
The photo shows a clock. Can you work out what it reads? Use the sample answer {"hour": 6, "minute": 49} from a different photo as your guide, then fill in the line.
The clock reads {"hour": 7, "minute": 2}
